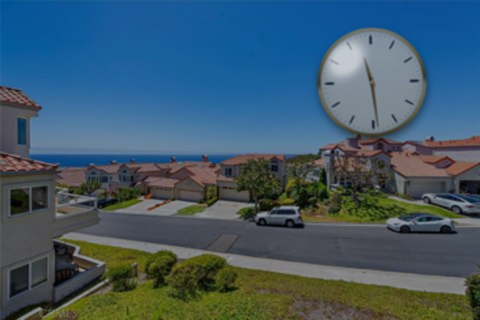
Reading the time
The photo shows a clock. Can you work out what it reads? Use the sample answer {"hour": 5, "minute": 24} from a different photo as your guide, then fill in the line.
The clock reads {"hour": 11, "minute": 29}
